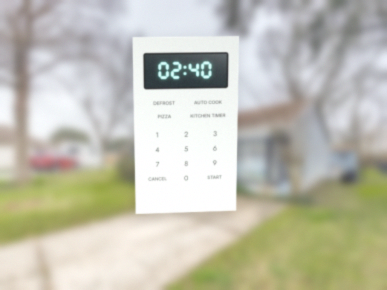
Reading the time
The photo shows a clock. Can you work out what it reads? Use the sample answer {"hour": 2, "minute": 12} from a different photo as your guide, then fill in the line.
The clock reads {"hour": 2, "minute": 40}
